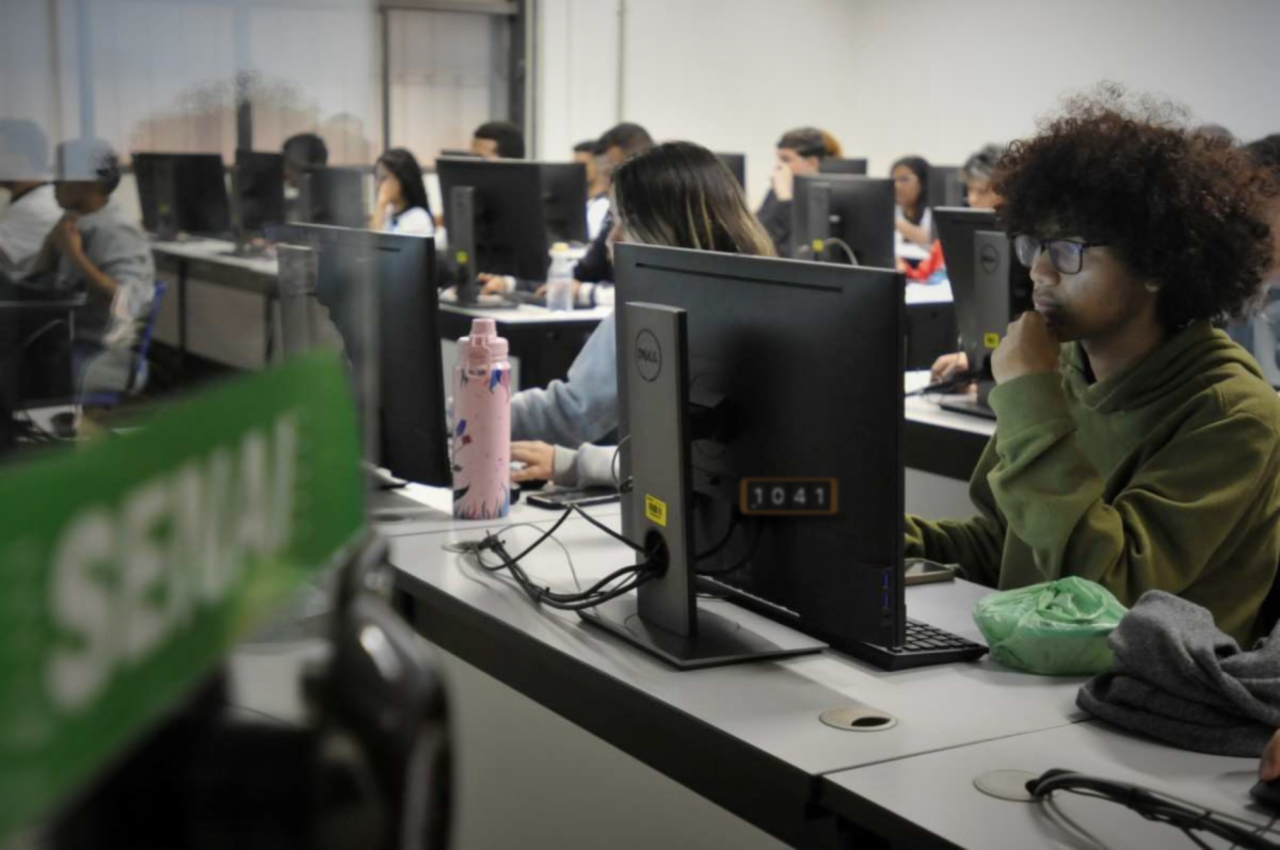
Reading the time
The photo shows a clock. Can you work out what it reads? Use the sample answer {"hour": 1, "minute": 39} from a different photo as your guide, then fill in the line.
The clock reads {"hour": 10, "minute": 41}
